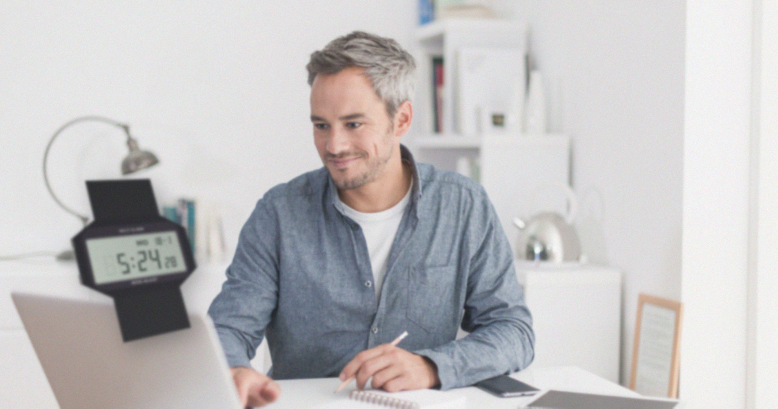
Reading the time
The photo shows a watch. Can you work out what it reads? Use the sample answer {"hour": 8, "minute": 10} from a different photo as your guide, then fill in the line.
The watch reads {"hour": 5, "minute": 24}
